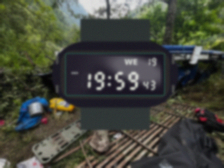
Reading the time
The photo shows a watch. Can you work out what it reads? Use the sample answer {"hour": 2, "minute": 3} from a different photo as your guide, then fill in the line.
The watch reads {"hour": 19, "minute": 59}
